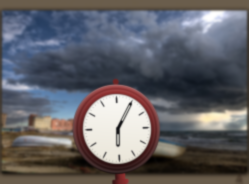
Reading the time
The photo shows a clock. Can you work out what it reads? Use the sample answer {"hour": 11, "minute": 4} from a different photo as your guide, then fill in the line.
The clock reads {"hour": 6, "minute": 5}
